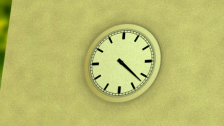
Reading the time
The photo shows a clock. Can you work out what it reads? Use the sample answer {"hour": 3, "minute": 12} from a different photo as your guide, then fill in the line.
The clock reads {"hour": 4, "minute": 22}
